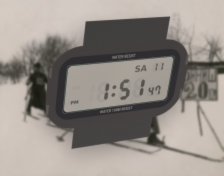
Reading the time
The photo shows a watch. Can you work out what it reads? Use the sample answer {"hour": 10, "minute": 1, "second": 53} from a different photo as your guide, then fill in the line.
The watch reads {"hour": 1, "minute": 51, "second": 47}
